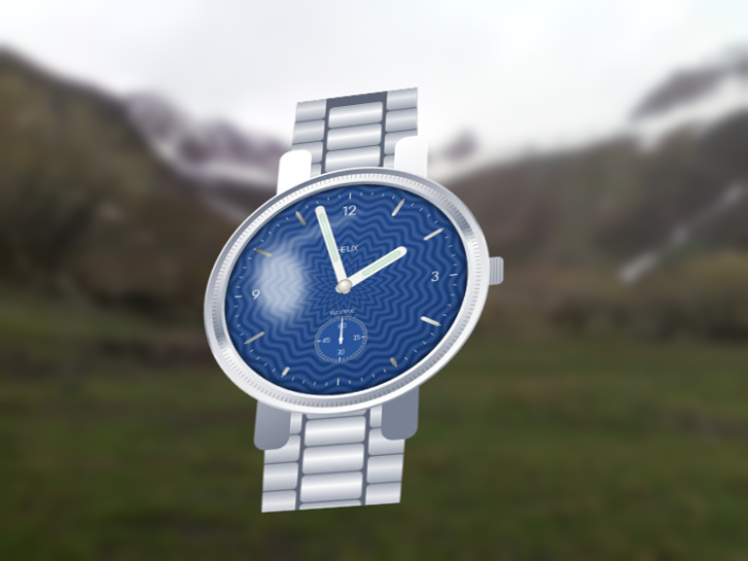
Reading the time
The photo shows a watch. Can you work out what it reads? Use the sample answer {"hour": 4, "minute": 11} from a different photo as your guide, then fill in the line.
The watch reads {"hour": 1, "minute": 57}
